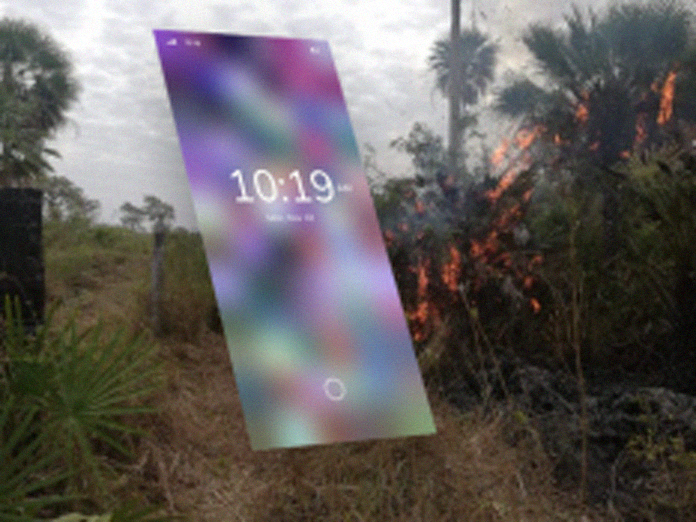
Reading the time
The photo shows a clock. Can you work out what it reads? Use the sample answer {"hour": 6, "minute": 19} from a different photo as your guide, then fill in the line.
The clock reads {"hour": 10, "minute": 19}
